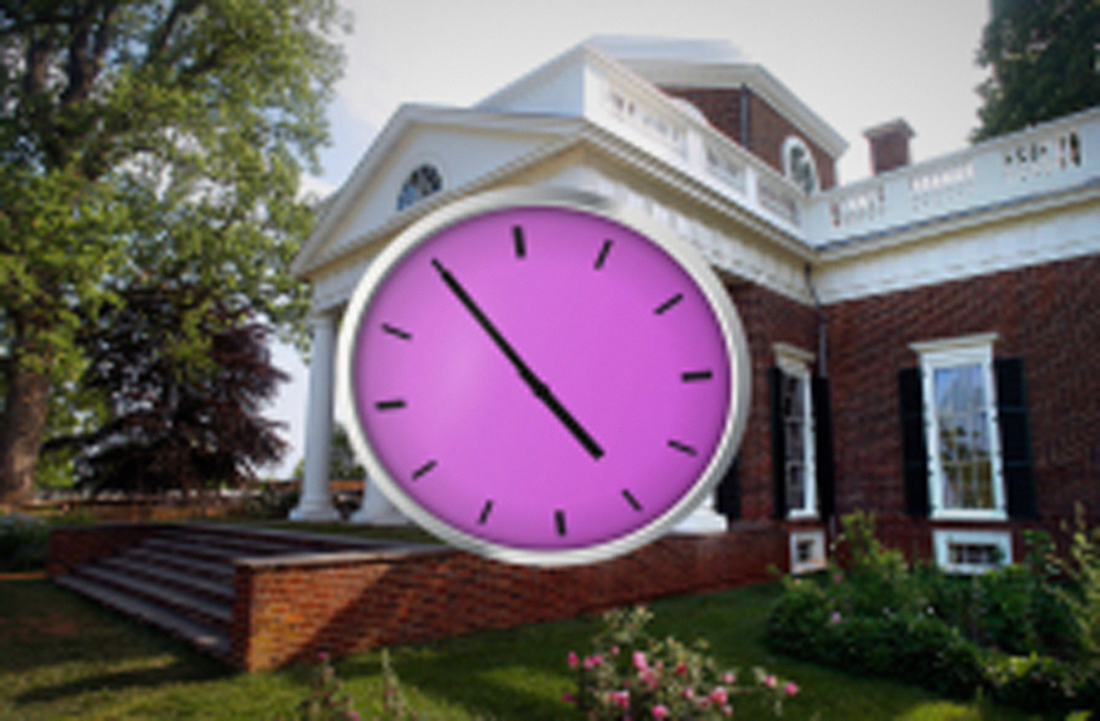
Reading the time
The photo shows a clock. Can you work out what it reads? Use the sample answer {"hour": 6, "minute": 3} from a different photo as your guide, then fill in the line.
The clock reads {"hour": 4, "minute": 55}
